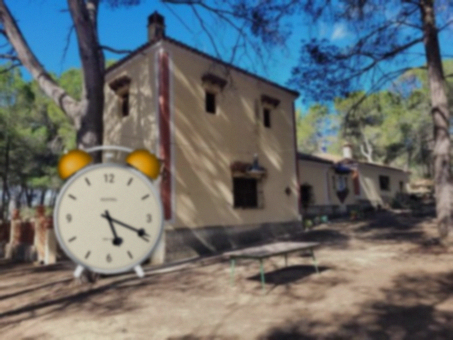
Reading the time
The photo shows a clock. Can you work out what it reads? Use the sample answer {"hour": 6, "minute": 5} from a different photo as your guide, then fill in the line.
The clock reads {"hour": 5, "minute": 19}
